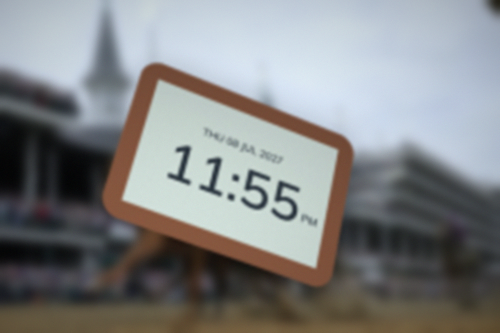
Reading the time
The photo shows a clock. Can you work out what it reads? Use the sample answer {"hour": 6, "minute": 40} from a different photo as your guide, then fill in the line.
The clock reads {"hour": 11, "minute": 55}
